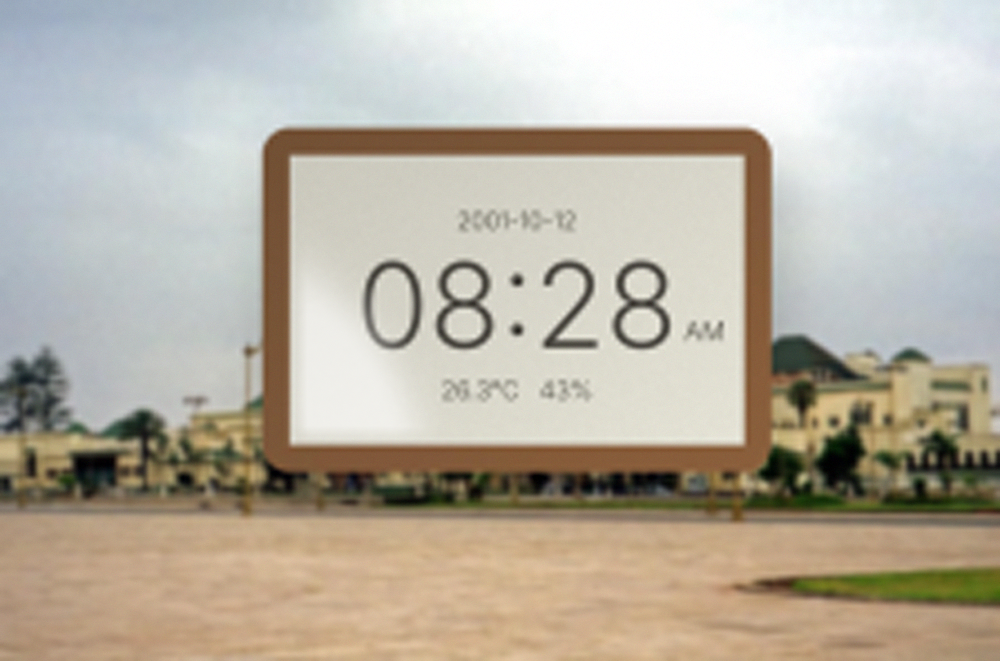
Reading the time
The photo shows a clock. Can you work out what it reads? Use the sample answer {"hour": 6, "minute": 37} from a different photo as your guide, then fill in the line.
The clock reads {"hour": 8, "minute": 28}
